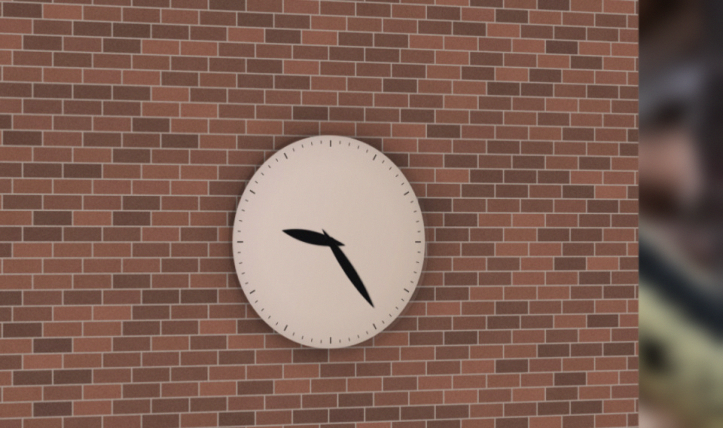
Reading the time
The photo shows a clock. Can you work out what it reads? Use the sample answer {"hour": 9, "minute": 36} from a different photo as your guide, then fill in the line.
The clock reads {"hour": 9, "minute": 24}
